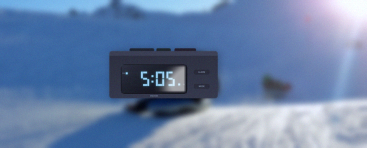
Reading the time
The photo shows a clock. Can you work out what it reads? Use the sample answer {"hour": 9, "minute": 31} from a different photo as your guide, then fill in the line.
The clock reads {"hour": 5, "minute": 5}
